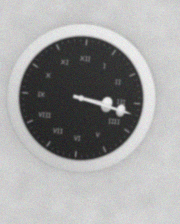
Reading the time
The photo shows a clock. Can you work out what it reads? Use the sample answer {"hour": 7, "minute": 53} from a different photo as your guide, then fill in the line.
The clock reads {"hour": 3, "minute": 17}
